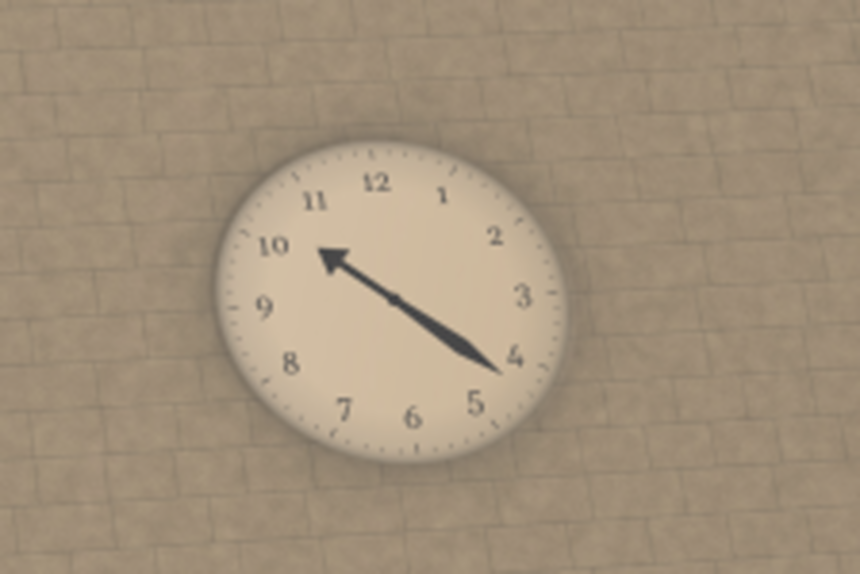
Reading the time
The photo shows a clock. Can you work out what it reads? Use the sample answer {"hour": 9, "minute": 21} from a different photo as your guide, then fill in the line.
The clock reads {"hour": 10, "minute": 22}
